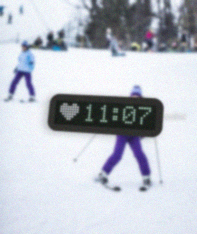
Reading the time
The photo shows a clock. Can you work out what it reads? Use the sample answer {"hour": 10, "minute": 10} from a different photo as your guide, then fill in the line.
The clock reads {"hour": 11, "minute": 7}
